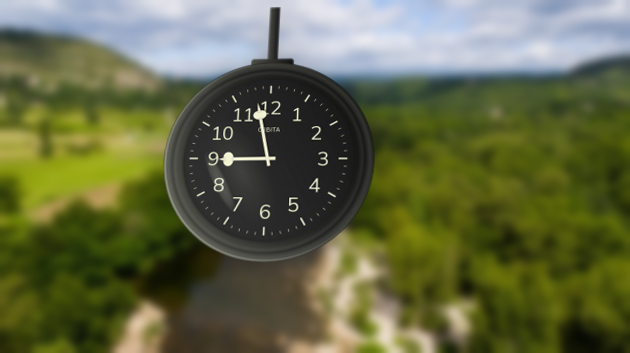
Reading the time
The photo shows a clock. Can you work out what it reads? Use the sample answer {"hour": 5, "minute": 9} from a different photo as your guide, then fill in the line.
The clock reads {"hour": 8, "minute": 58}
